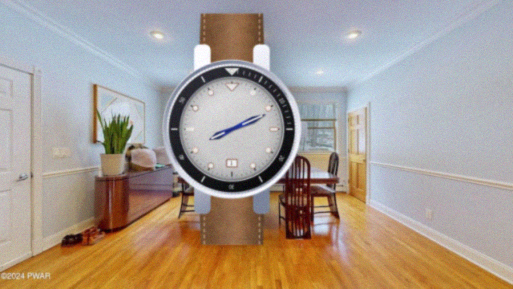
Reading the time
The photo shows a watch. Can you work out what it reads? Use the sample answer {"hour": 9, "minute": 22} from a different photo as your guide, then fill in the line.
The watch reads {"hour": 8, "minute": 11}
